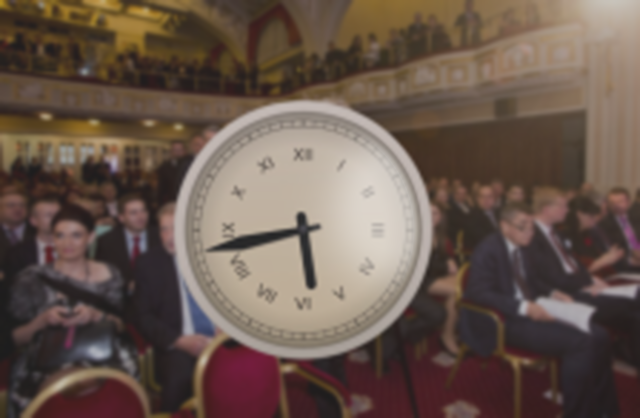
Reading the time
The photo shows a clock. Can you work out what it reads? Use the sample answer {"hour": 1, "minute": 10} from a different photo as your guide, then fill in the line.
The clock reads {"hour": 5, "minute": 43}
